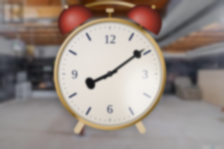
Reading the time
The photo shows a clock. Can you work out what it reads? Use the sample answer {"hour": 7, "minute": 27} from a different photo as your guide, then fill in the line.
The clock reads {"hour": 8, "minute": 9}
